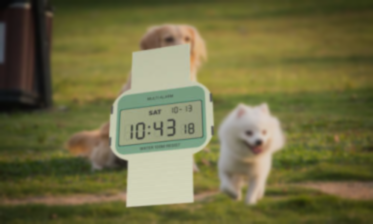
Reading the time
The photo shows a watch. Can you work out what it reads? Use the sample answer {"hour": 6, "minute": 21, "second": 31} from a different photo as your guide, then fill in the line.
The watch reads {"hour": 10, "minute": 43, "second": 18}
